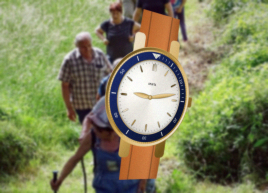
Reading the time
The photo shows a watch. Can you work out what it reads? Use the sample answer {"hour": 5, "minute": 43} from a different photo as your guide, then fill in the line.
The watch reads {"hour": 9, "minute": 13}
